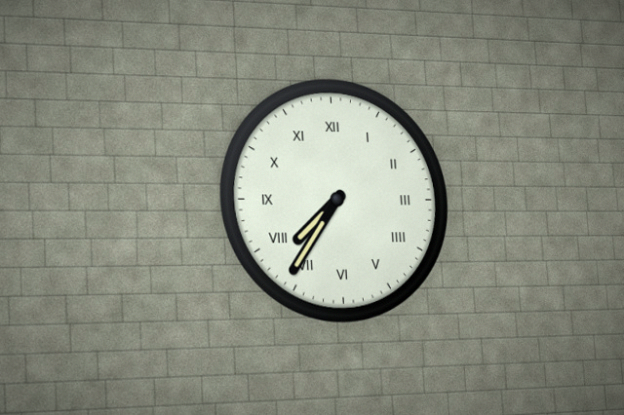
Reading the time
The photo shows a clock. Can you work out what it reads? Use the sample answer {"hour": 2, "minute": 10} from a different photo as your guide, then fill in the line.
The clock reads {"hour": 7, "minute": 36}
